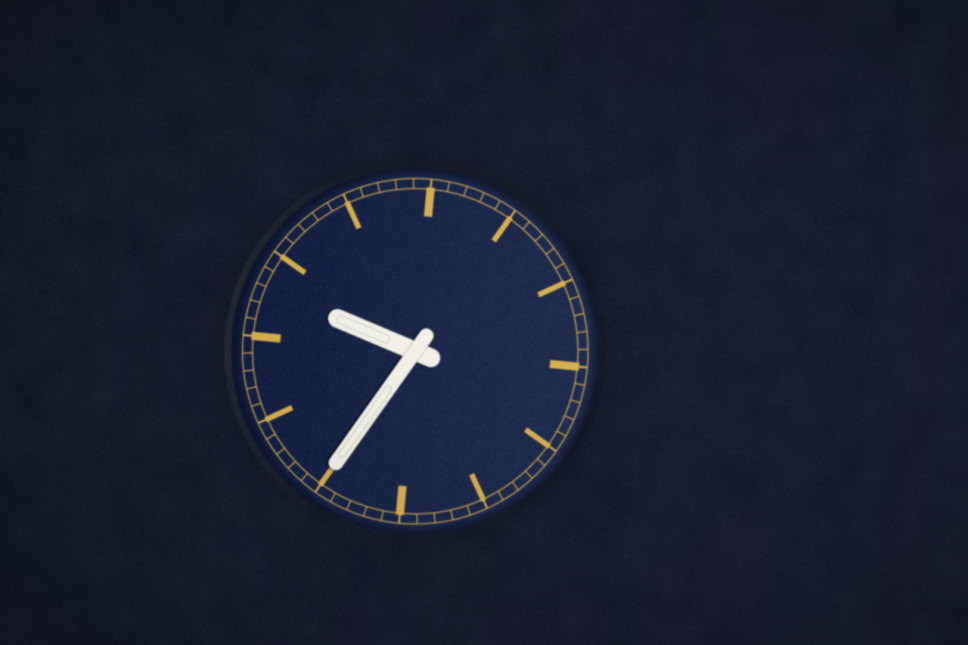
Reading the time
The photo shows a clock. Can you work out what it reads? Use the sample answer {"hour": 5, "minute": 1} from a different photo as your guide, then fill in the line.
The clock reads {"hour": 9, "minute": 35}
